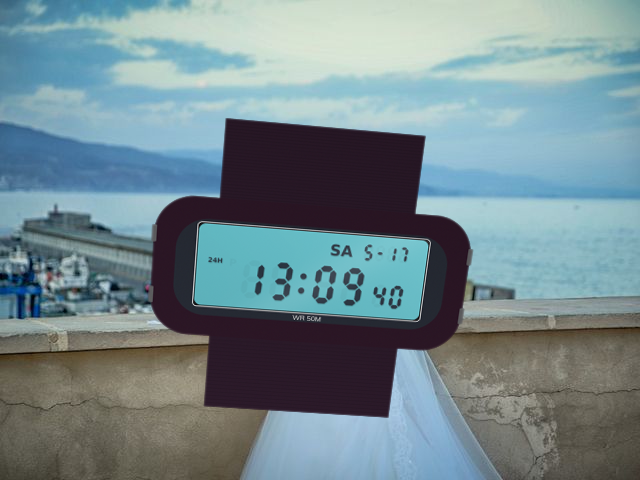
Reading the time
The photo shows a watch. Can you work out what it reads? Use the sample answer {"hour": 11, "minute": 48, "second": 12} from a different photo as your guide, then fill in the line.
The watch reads {"hour": 13, "minute": 9, "second": 40}
